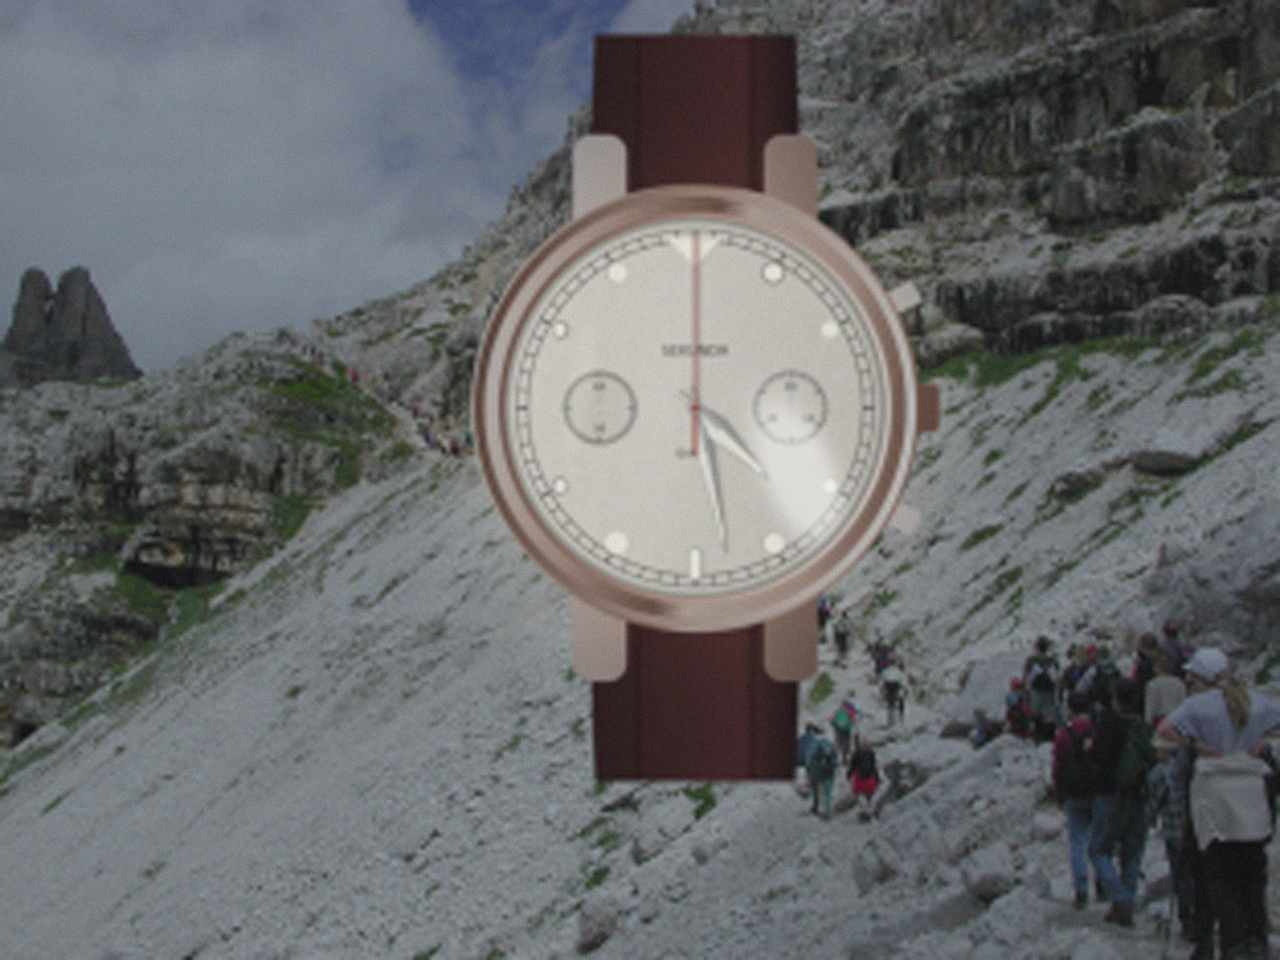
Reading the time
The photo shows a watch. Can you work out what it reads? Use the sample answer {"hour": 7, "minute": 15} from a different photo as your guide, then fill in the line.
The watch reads {"hour": 4, "minute": 28}
